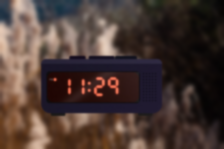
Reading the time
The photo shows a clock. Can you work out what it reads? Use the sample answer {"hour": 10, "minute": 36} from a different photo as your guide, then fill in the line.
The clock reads {"hour": 11, "minute": 29}
